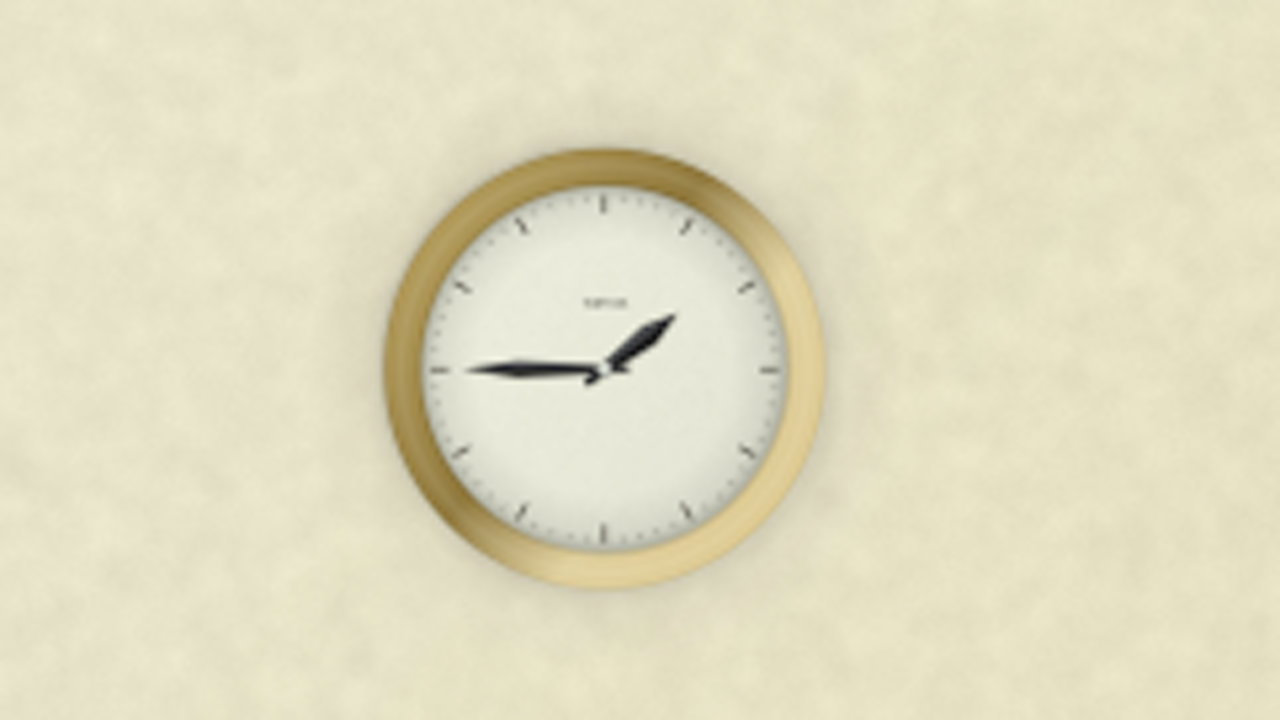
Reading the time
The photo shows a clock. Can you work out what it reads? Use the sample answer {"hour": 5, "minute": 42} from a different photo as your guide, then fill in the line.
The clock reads {"hour": 1, "minute": 45}
